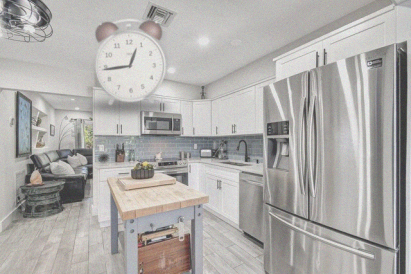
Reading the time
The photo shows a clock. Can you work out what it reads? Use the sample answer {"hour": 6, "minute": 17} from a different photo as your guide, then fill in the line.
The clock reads {"hour": 12, "minute": 44}
